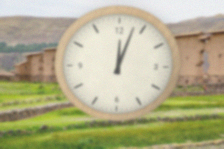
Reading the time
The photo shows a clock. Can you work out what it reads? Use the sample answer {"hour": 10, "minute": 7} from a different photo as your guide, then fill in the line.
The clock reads {"hour": 12, "minute": 3}
